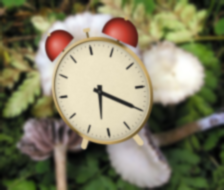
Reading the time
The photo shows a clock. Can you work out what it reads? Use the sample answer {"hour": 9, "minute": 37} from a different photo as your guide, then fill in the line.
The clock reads {"hour": 6, "minute": 20}
